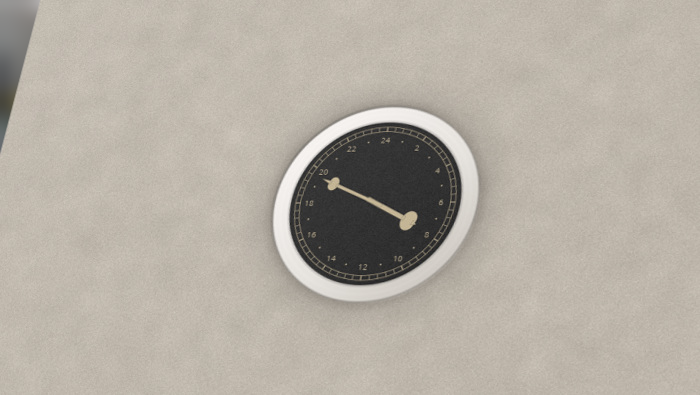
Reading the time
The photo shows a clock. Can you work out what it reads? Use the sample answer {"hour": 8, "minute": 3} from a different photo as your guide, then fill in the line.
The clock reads {"hour": 7, "minute": 49}
